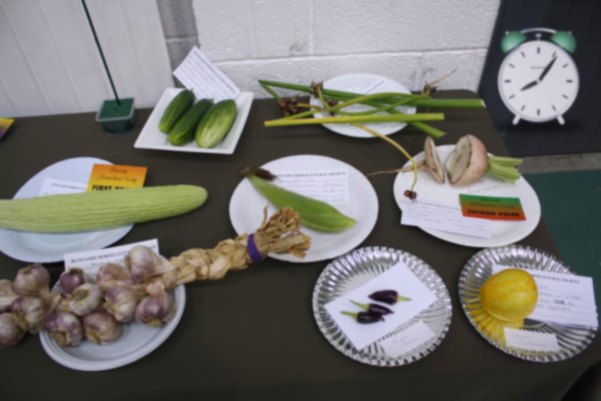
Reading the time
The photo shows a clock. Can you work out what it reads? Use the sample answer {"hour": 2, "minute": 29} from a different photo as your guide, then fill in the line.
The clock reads {"hour": 8, "minute": 6}
